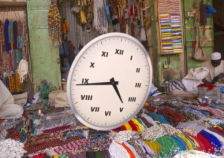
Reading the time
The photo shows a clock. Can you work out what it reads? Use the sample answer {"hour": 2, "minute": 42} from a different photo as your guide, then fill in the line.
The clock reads {"hour": 4, "minute": 44}
